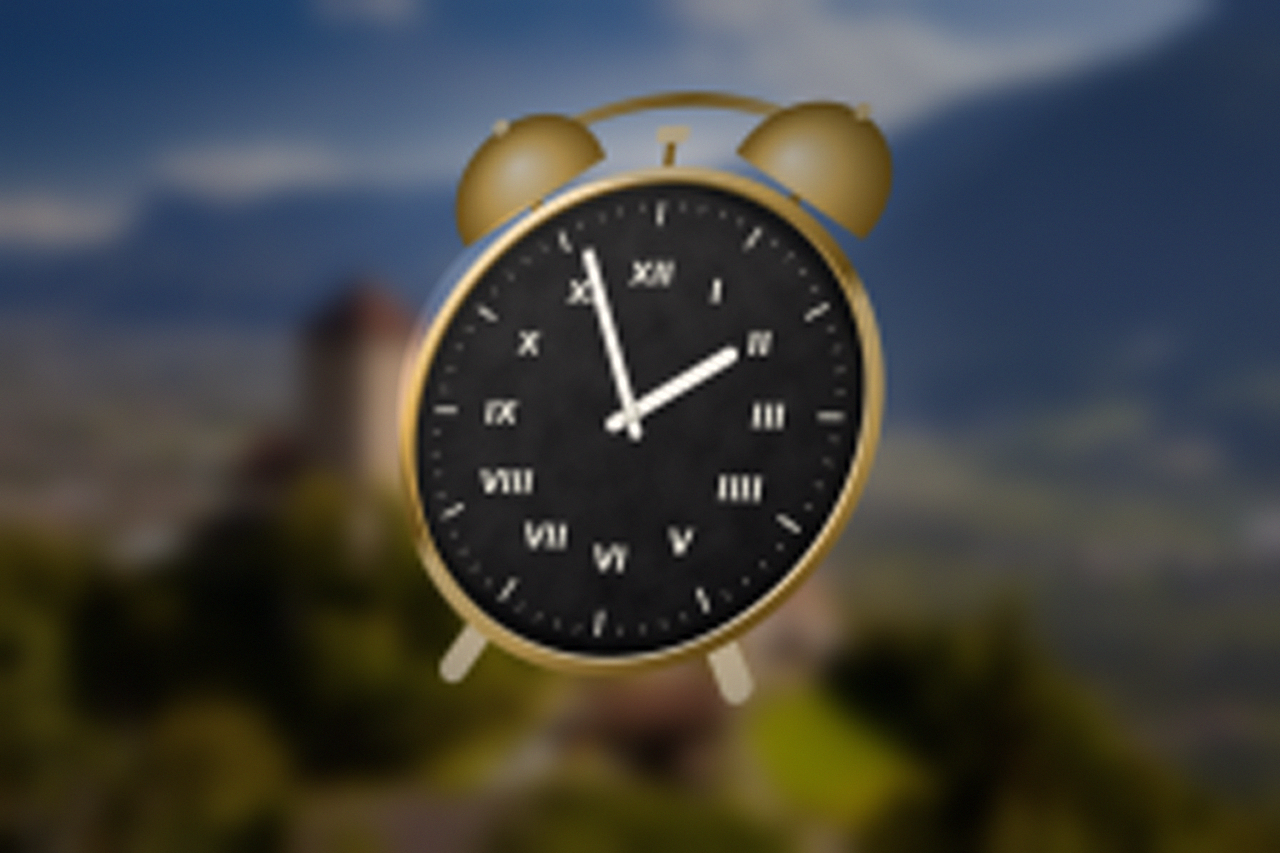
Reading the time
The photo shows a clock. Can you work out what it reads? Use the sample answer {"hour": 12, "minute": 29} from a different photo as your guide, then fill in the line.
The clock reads {"hour": 1, "minute": 56}
